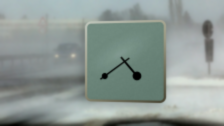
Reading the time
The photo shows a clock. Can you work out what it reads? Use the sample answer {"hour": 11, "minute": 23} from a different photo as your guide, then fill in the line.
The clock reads {"hour": 4, "minute": 39}
